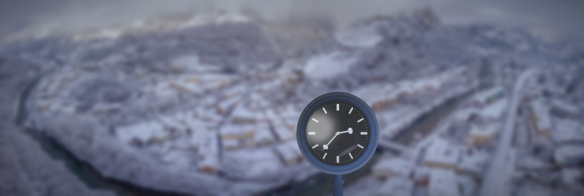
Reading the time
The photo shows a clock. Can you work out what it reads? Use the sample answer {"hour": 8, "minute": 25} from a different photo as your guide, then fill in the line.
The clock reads {"hour": 2, "minute": 37}
